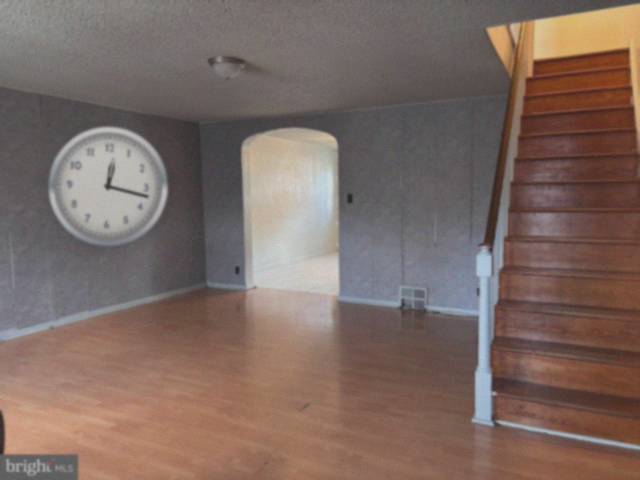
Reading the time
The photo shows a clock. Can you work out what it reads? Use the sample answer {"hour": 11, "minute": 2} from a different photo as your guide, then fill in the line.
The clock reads {"hour": 12, "minute": 17}
